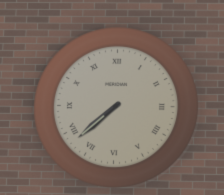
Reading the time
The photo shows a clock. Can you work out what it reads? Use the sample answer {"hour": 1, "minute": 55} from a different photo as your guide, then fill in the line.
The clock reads {"hour": 7, "minute": 38}
